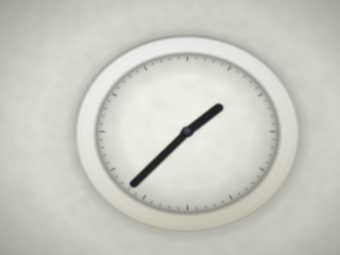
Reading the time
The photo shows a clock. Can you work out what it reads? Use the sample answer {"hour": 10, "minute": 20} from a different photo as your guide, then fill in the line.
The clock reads {"hour": 1, "minute": 37}
